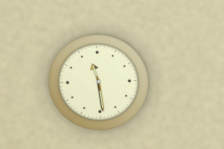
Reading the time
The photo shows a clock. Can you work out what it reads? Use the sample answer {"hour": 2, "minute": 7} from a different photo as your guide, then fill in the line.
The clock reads {"hour": 11, "minute": 29}
